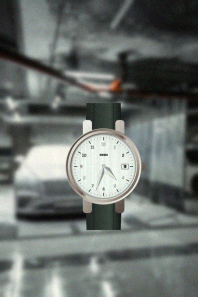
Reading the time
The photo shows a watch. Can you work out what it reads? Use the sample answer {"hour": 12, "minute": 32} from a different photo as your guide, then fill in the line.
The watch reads {"hour": 4, "minute": 33}
